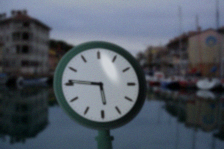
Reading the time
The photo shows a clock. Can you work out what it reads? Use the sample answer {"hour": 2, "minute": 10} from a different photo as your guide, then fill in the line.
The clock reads {"hour": 5, "minute": 46}
